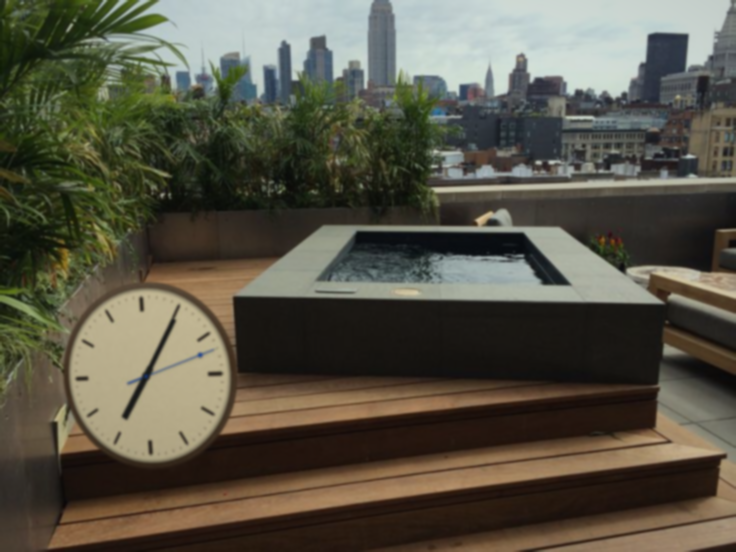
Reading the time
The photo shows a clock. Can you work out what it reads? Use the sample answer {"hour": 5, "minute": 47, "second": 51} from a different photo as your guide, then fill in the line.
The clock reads {"hour": 7, "minute": 5, "second": 12}
